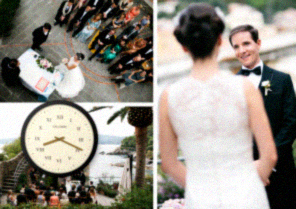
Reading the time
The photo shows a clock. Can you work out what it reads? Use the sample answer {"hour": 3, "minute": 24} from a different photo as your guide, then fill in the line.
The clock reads {"hour": 8, "minute": 19}
